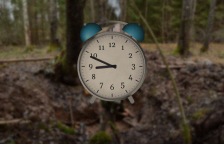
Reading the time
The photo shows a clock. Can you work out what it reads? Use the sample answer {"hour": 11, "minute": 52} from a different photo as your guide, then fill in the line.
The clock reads {"hour": 8, "minute": 49}
